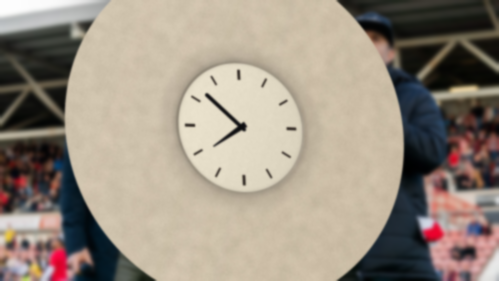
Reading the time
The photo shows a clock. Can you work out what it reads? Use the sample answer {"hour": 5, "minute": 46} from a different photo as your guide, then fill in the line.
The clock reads {"hour": 7, "minute": 52}
